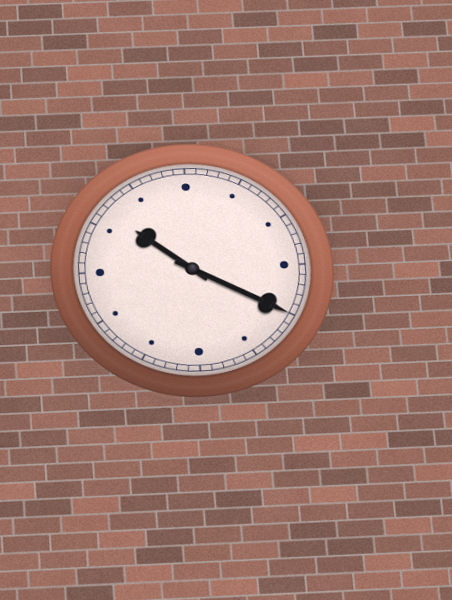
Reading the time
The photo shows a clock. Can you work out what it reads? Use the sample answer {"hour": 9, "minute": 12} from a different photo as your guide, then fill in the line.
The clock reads {"hour": 10, "minute": 20}
